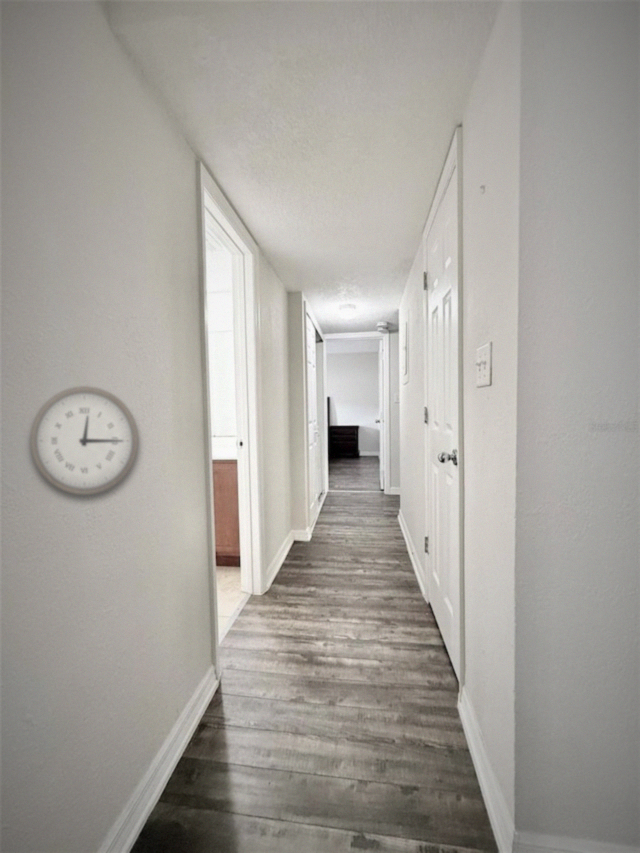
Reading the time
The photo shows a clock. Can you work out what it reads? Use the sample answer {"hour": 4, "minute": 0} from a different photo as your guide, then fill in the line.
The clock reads {"hour": 12, "minute": 15}
